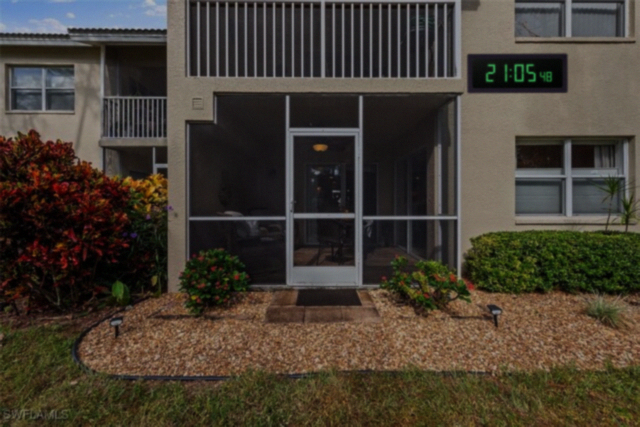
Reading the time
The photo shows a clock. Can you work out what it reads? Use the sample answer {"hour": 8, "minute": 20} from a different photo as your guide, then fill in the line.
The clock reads {"hour": 21, "minute": 5}
